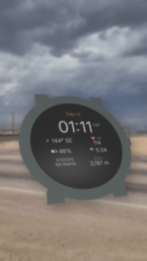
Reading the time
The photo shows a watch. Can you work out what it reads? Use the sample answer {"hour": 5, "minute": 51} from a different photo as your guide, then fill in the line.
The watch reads {"hour": 1, "minute": 11}
